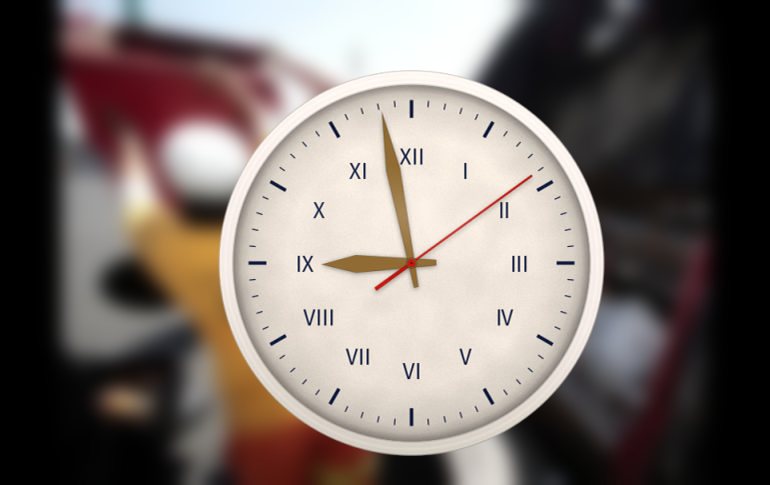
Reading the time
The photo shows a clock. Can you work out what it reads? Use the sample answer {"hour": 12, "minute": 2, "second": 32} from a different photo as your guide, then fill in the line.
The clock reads {"hour": 8, "minute": 58, "second": 9}
